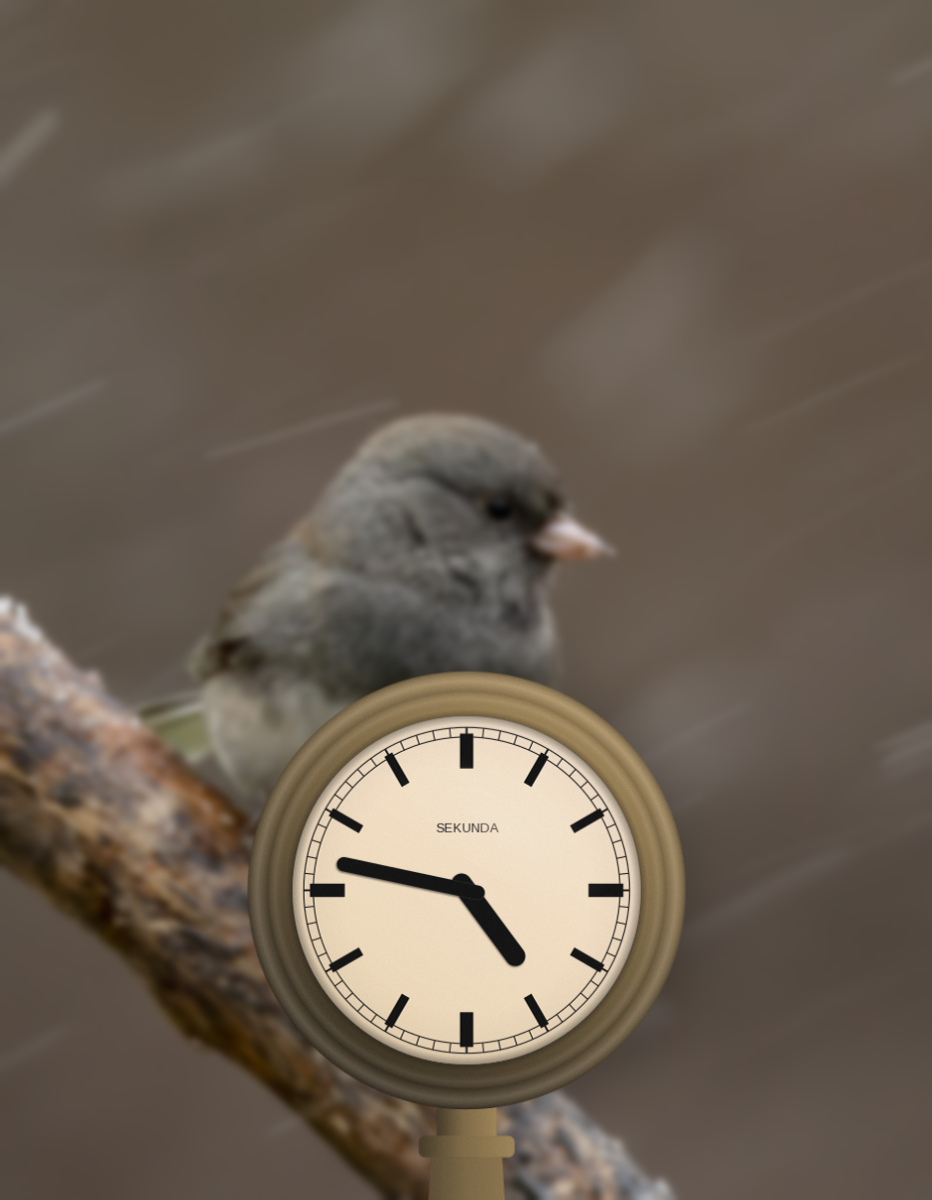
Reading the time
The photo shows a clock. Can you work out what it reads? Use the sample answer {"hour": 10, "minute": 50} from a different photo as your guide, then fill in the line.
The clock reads {"hour": 4, "minute": 47}
